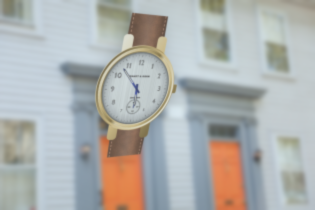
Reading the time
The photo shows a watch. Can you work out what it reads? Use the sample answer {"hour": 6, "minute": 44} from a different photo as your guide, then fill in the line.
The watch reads {"hour": 5, "minute": 53}
